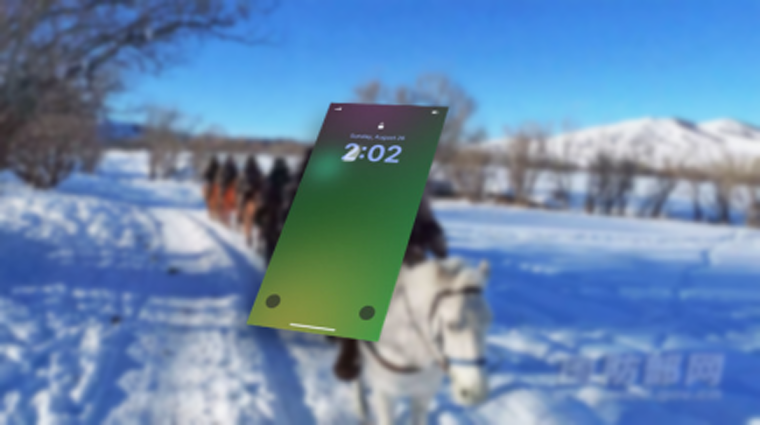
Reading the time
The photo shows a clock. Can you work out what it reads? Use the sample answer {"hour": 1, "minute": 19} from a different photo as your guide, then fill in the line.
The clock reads {"hour": 2, "minute": 2}
